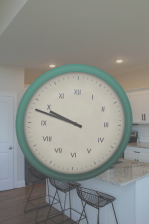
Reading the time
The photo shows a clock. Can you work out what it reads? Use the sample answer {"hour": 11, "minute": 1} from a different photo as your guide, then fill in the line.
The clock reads {"hour": 9, "minute": 48}
